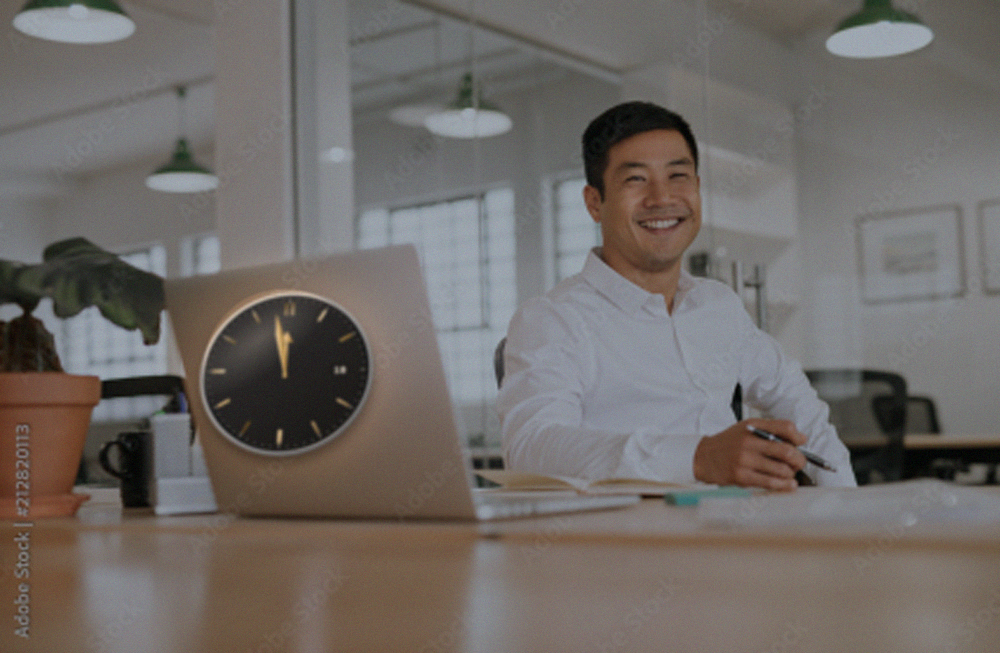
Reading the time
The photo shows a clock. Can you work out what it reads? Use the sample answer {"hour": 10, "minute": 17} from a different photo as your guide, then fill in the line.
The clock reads {"hour": 11, "minute": 58}
